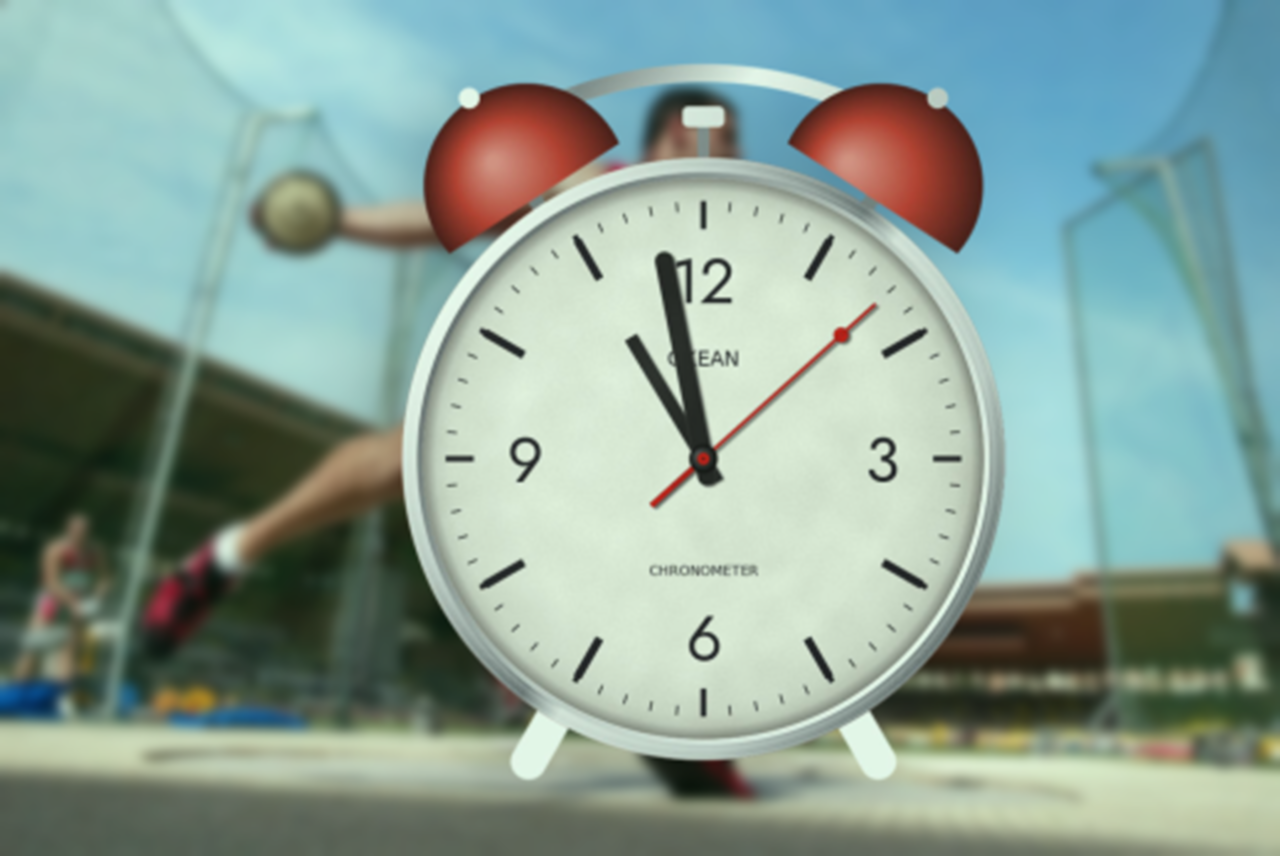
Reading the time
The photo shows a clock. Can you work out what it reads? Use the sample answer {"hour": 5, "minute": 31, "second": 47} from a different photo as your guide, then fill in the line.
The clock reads {"hour": 10, "minute": 58, "second": 8}
